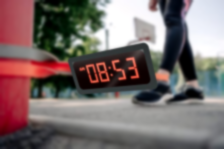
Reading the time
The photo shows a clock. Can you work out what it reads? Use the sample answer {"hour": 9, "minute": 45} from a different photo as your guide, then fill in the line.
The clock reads {"hour": 8, "minute": 53}
